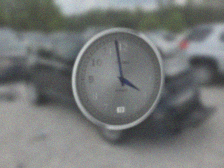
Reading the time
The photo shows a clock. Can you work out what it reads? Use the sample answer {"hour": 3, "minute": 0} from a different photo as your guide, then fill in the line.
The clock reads {"hour": 3, "minute": 58}
